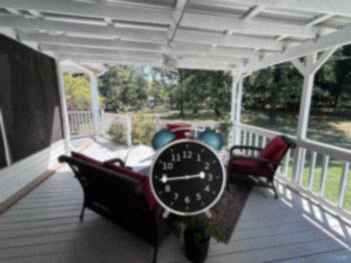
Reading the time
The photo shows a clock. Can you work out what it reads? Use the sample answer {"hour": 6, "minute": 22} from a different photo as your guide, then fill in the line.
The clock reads {"hour": 2, "minute": 44}
